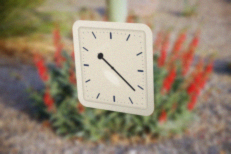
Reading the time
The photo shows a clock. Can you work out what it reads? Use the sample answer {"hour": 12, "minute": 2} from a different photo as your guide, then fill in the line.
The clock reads {"hour": 10, "minute": 22}
